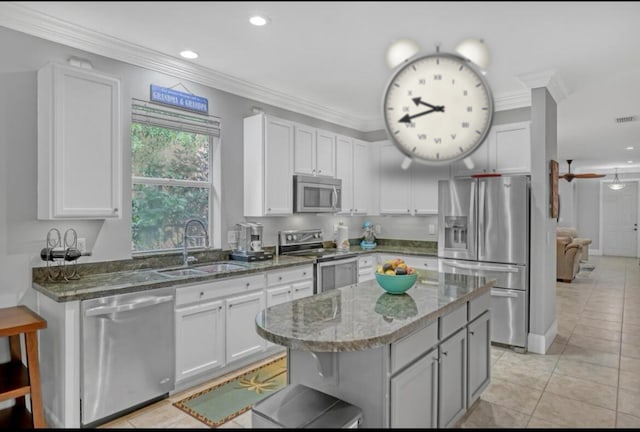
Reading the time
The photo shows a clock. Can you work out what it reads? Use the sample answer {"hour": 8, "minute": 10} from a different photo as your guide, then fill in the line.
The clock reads {"hour": 9, "minute": 42}
